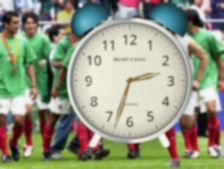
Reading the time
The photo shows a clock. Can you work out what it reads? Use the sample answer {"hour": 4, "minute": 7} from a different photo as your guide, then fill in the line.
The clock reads {"hour": 2, "minute": 33}
